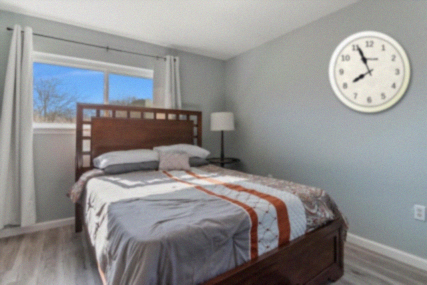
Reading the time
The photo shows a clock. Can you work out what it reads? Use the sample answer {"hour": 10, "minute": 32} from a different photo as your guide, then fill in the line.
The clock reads {"hour": 7, "minute": 56}
